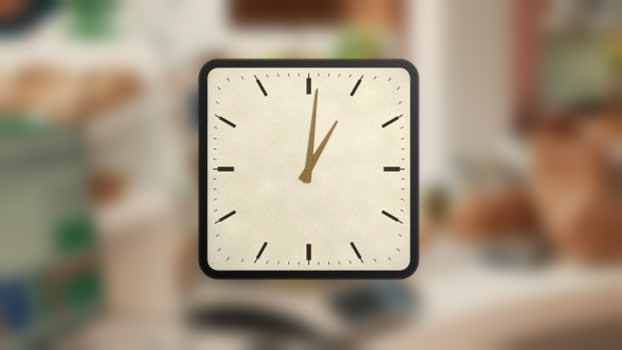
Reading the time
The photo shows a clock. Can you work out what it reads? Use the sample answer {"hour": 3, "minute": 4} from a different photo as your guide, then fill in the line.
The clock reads {"hour": 1, "minute": 1}
